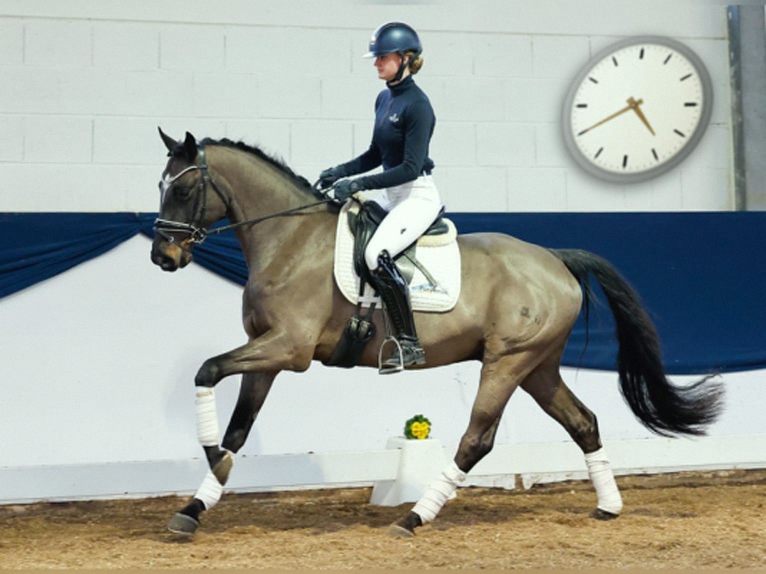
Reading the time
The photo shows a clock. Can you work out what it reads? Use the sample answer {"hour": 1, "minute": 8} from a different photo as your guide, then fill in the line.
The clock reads {"hour": 4, "minute": 40}
